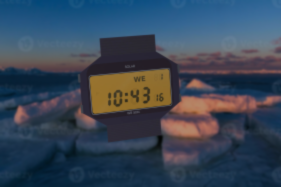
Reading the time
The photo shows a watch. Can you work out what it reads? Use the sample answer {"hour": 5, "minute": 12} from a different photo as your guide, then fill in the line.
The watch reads {"hour": 10, "minute": 43}
